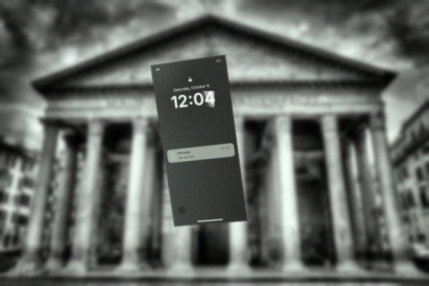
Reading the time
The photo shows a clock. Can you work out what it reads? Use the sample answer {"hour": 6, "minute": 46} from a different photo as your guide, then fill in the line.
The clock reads {"hour": 12, "minute": 4}
